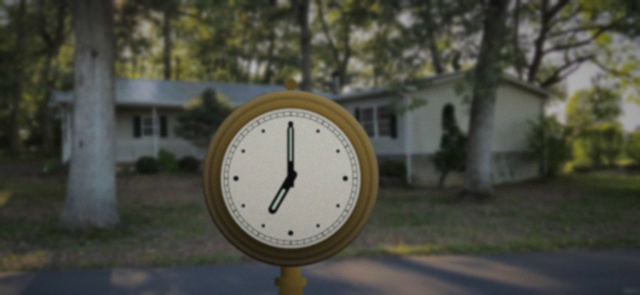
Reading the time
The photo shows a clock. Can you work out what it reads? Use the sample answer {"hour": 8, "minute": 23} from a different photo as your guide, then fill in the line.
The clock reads {"hour": 7, "minute": 0}
